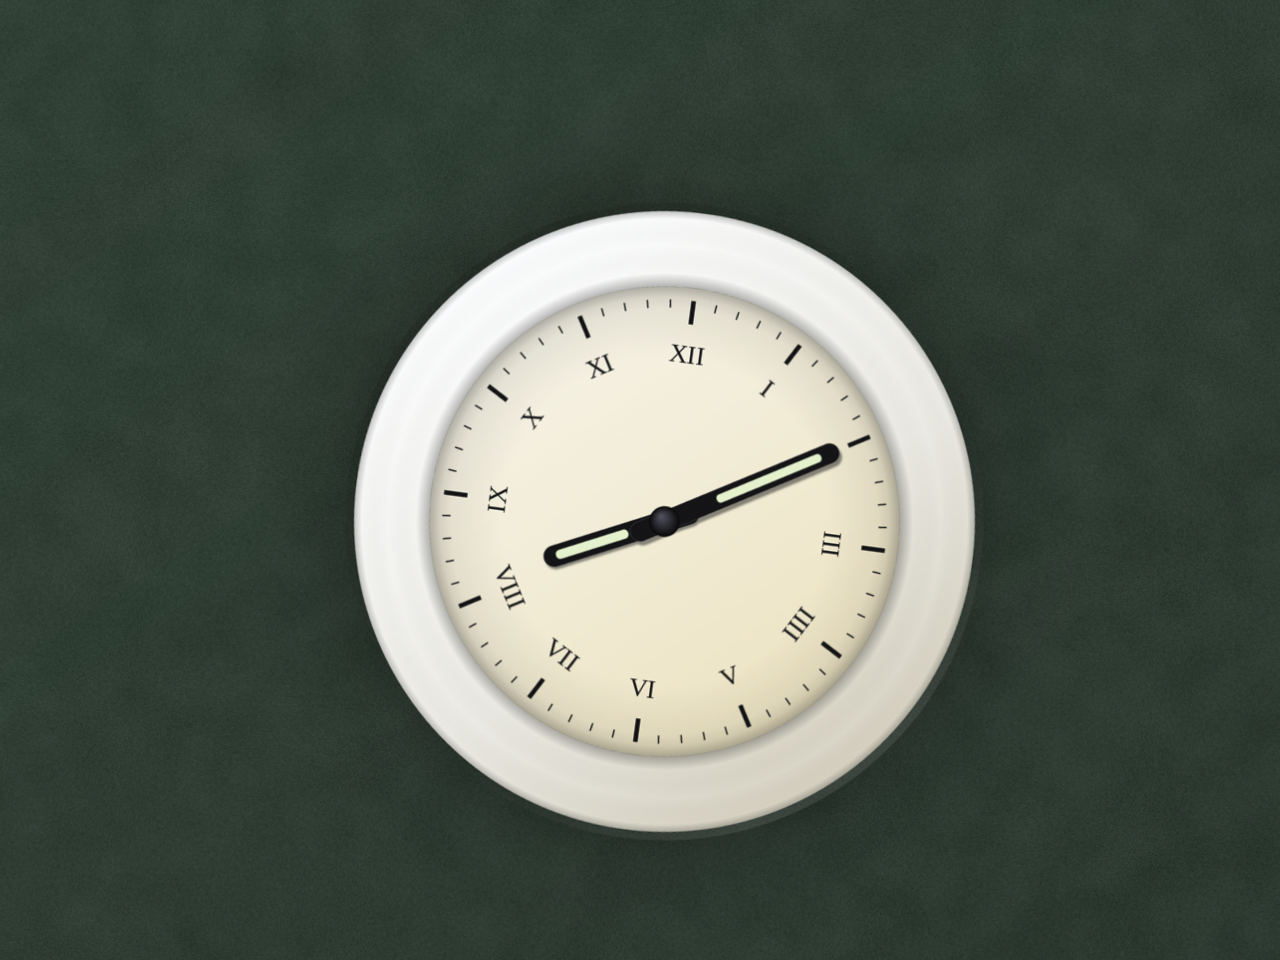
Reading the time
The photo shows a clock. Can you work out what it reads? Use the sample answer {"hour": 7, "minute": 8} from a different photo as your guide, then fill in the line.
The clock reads {"hour": 8, "minute": 10}
